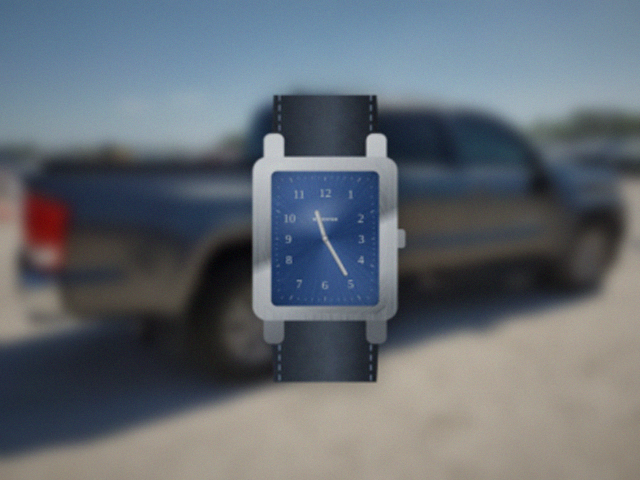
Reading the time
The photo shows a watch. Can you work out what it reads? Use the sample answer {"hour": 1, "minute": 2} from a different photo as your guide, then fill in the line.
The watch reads {"hour": 11, "minute": 25}
